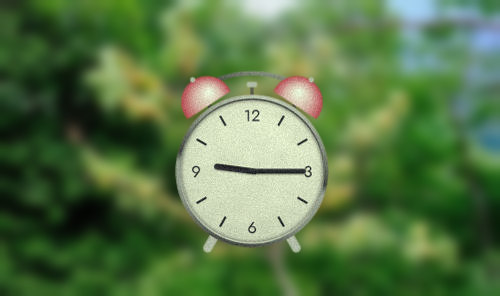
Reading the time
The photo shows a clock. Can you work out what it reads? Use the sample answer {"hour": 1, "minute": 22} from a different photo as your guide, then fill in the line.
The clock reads {"hour": 9, "minute": 15}
